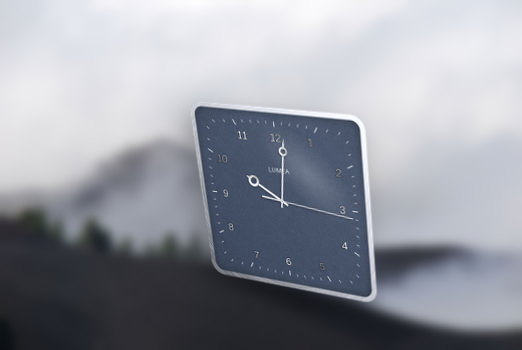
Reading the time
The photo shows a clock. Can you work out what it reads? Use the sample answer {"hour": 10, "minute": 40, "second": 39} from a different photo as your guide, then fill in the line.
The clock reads {"hour": 10, "minute": 1, "second": 16}
